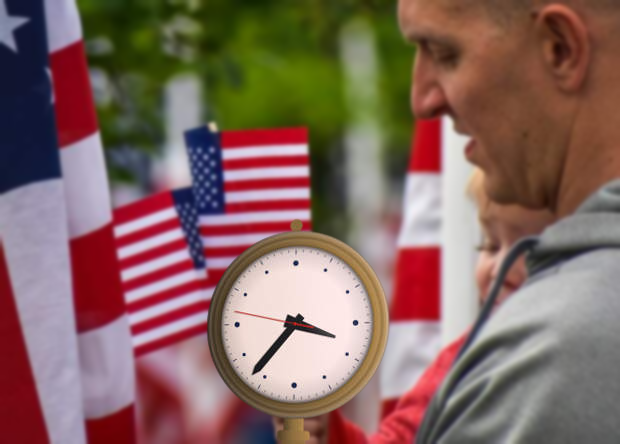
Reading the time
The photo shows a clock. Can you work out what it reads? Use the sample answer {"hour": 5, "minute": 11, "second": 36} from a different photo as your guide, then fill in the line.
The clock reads {"hour": 3, "minute": 36, "second": 47}
